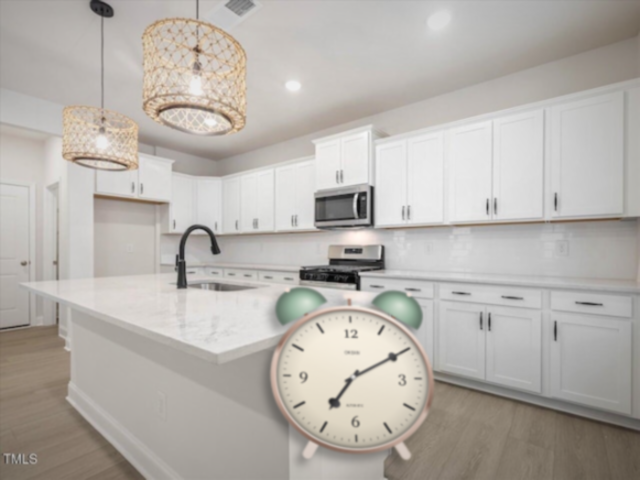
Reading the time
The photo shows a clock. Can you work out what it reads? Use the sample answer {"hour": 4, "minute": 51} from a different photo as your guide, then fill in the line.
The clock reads {"hour": 7, "minute": 10}
